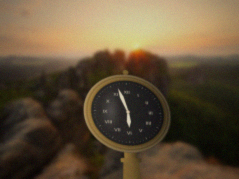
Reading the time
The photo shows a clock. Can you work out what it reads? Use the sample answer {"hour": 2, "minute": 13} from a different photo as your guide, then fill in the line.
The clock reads {"hour": 5, "minute": 57}
